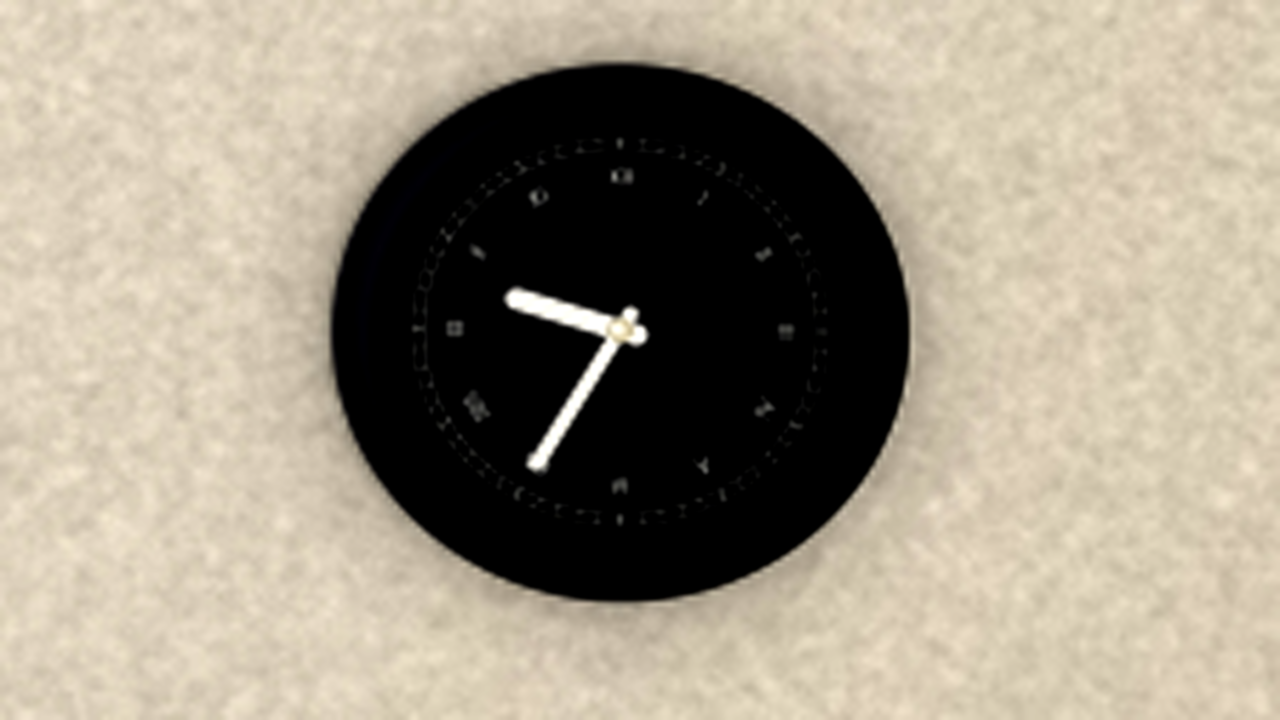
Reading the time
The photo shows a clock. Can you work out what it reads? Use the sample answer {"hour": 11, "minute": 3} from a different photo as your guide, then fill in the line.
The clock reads {"hour": 9, "minute": 35}
